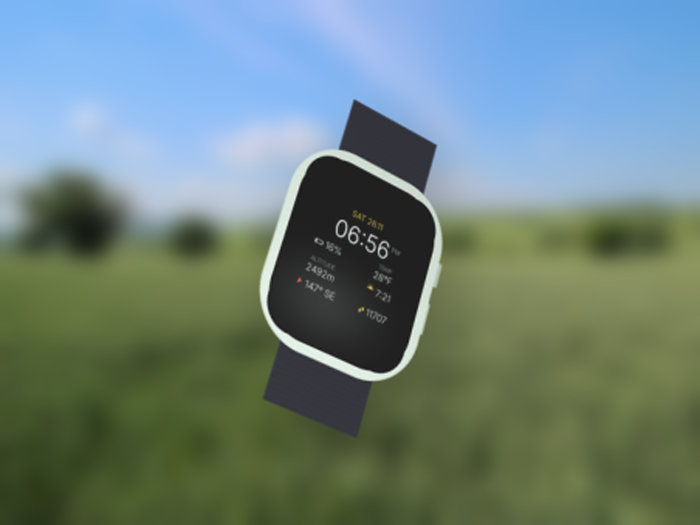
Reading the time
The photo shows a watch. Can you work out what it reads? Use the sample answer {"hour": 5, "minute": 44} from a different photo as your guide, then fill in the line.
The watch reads {"hour": 6, "minute": 56}
